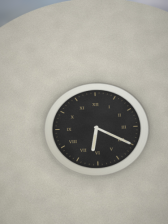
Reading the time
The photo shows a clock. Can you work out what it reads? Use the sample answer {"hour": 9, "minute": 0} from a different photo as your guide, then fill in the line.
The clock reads {"hour": 6, "minute": 20}
